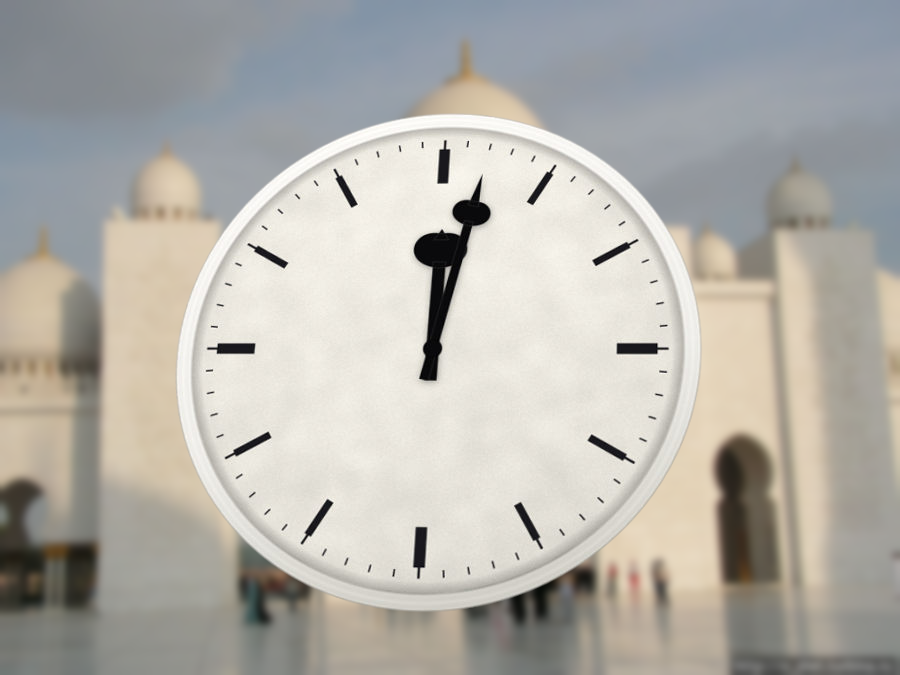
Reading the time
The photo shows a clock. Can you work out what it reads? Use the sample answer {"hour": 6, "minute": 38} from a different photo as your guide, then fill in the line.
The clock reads {"hour": 12, "minute": 2}
